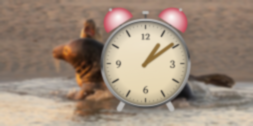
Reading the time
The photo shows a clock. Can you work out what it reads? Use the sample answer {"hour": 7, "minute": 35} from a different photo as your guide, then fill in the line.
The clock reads {"hour": 1, "minute": 9}
